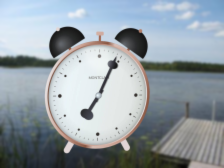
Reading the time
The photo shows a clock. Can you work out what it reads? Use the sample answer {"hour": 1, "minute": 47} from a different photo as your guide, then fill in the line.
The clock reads {"hour": 7, "minute": 4}
